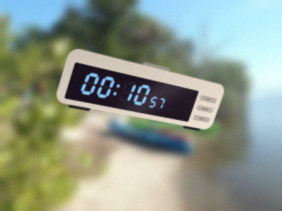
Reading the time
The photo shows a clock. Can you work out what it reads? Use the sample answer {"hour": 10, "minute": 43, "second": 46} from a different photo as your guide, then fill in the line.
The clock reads {"hour": 0, "minute": 10, "second": 57}
